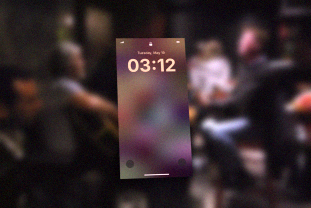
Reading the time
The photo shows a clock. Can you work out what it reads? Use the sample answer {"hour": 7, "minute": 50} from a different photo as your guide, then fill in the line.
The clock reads {"hour": 3, "minute": 12}
